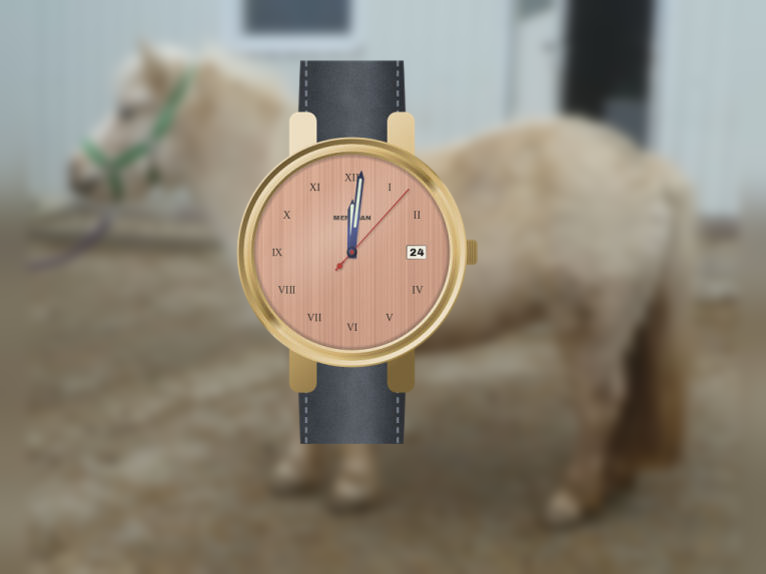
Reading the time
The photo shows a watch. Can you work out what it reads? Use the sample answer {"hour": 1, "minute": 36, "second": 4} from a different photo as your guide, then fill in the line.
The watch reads {"hour": 12, "minute": 1, "second": 7}
